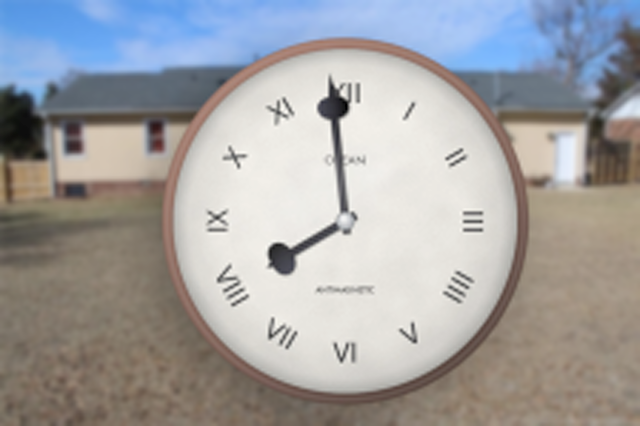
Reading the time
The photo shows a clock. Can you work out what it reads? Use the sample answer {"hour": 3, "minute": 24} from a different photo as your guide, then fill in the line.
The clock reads {"hour": 7, "minute": 59}
